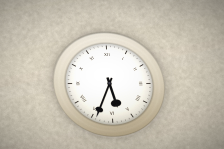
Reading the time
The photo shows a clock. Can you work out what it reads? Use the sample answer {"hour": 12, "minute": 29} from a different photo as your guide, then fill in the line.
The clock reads {"hour": 5, "minute": 34}
